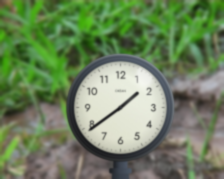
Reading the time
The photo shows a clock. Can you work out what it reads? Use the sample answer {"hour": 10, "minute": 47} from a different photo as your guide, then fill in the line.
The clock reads {"hour": 1, "minute": 39}
